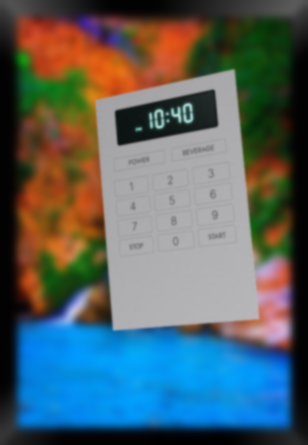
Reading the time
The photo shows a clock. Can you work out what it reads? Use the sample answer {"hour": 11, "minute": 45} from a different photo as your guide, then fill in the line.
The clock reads {"hour": 10, "minute": 40}
